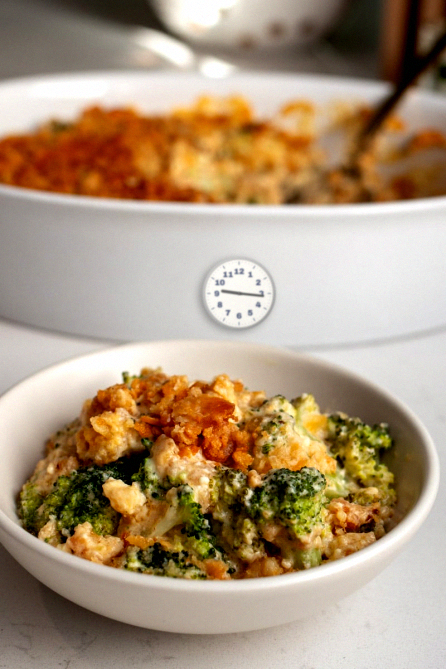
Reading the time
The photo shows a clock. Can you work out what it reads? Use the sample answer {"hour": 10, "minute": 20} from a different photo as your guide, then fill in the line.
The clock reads {"hour": 9, "minute": 16}
